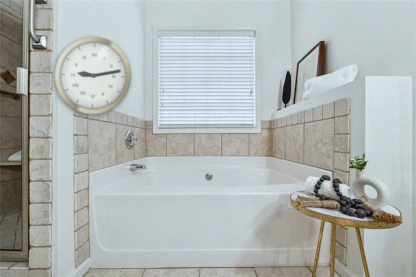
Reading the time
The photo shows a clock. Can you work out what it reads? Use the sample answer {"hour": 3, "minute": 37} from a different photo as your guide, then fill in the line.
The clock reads {"hour": 9, "minute": 13}
